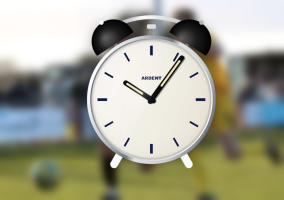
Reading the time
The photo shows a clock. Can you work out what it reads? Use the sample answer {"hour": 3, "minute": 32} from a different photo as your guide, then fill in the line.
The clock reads {"hour": 10, "minute": 6}
